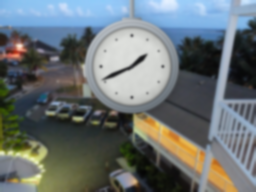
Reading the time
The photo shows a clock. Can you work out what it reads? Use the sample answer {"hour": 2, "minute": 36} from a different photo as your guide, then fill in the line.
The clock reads {"hour": 1, "minute": 41}
